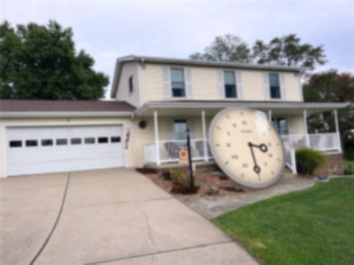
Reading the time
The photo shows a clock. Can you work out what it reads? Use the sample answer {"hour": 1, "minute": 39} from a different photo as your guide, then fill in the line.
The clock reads {"hour": 3, "minute": 30}
